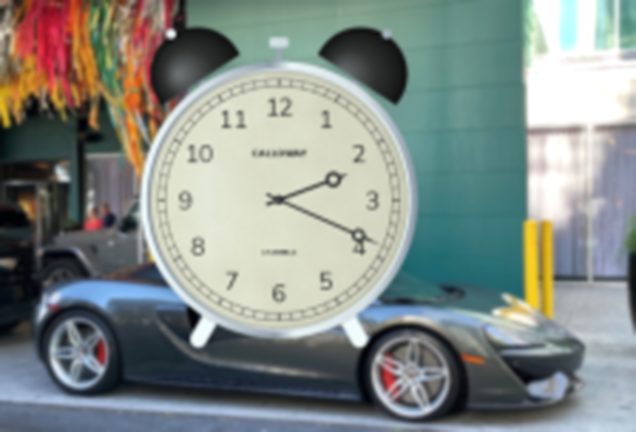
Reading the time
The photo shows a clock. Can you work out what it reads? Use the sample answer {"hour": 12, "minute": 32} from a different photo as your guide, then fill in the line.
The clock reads {"hour": 2, "minute": 19}
